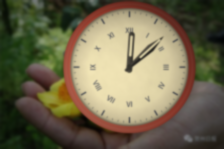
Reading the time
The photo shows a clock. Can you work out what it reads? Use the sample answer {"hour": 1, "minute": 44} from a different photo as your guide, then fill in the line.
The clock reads {"hour": 12, "minute": 8}
